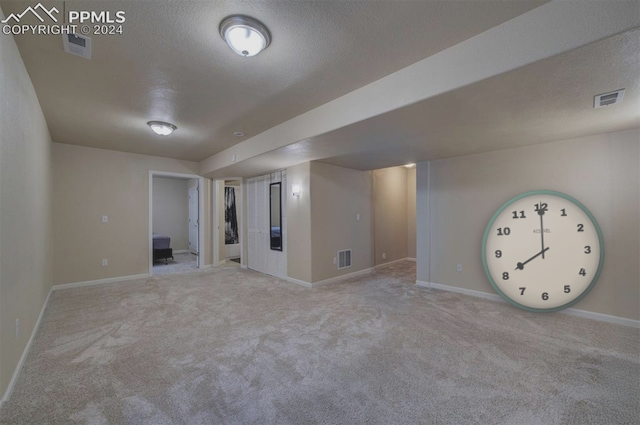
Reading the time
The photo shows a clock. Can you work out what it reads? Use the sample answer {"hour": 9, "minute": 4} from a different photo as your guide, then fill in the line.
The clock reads {"hour": 8, "minute": 0}
